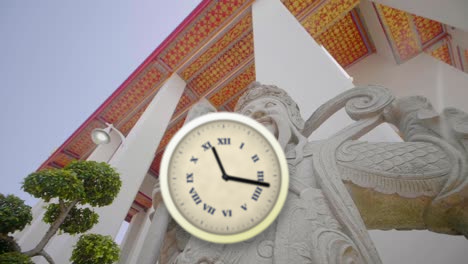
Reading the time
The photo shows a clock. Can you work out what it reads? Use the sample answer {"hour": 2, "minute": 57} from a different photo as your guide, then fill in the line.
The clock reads {"hour": 11, "minute": 17}
